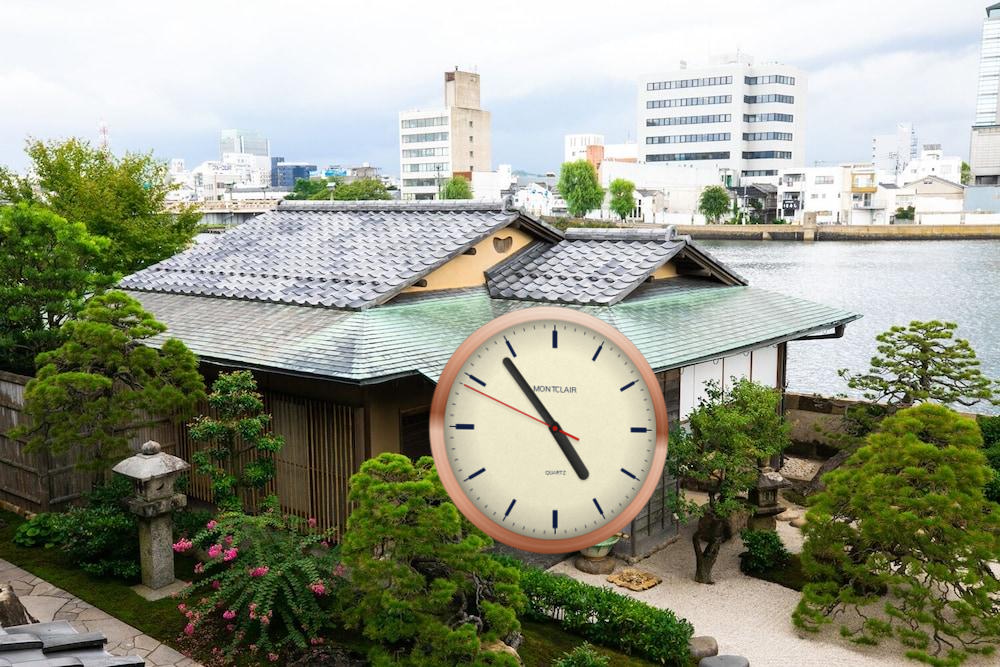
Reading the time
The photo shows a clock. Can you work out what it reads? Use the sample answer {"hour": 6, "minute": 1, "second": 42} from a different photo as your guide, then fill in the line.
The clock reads {"hour": 4, "minute": 53, "second": 49}
